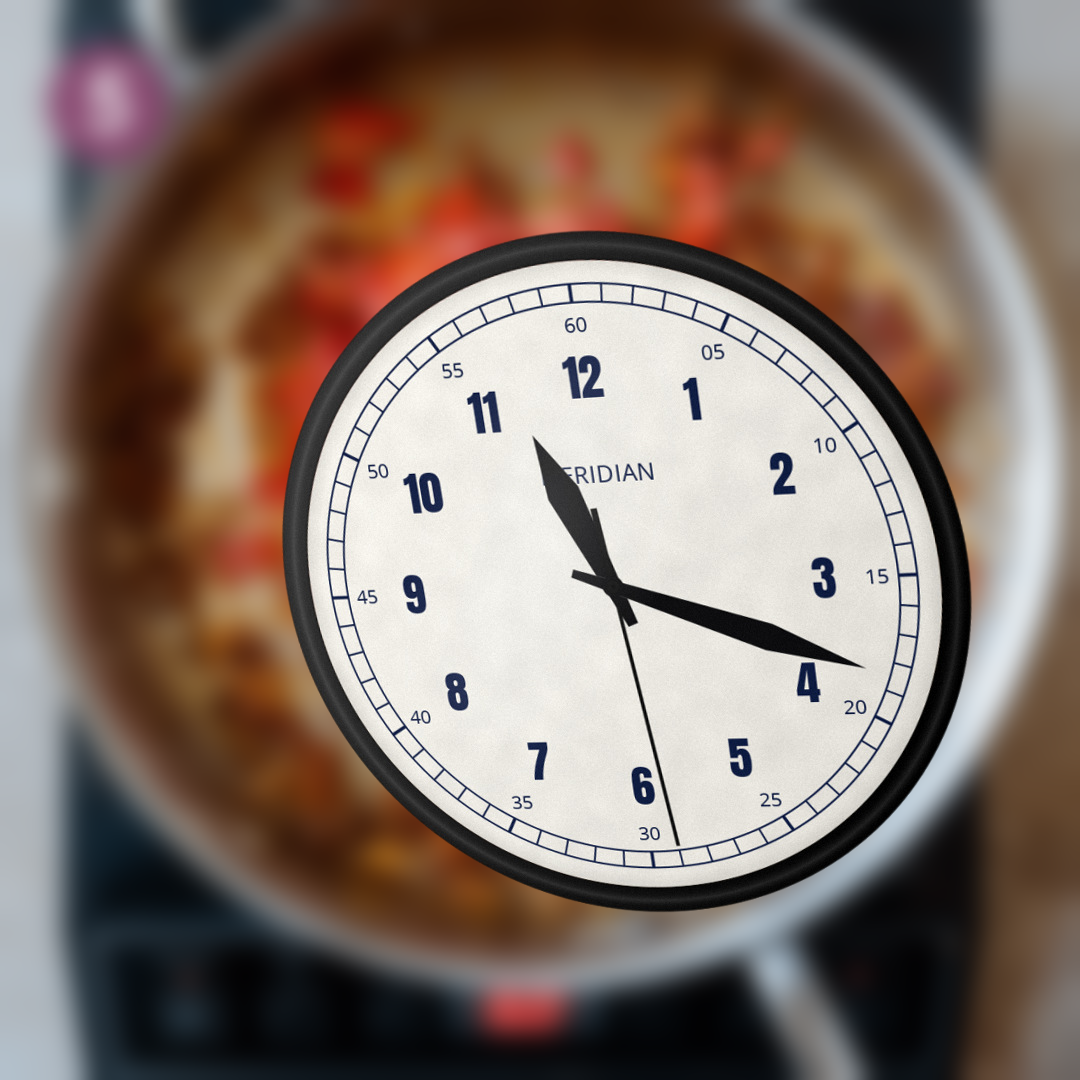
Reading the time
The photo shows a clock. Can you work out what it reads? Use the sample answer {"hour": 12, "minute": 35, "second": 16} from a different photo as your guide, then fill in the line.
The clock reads {"hour": 11, "minute": 18, "second": 29}
